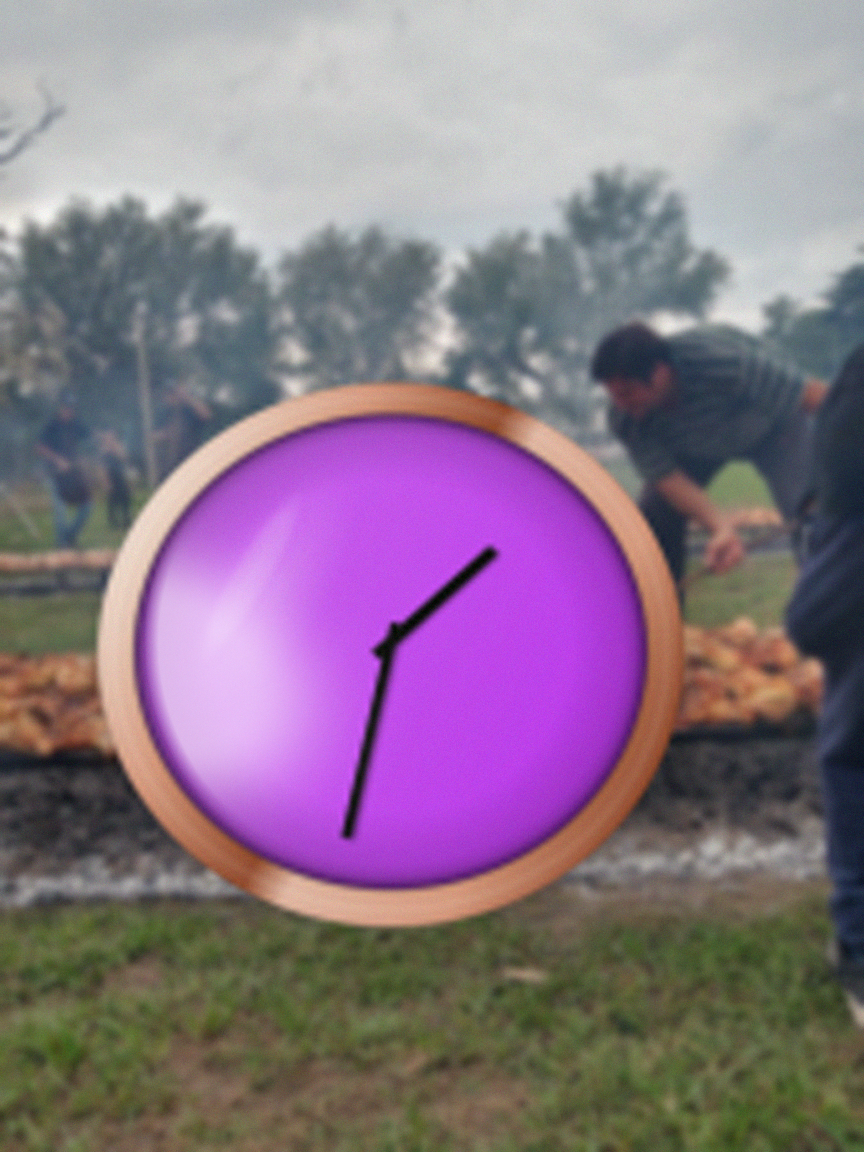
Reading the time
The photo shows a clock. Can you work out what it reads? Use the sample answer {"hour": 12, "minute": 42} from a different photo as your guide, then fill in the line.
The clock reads {"hour": 1, "minute": 32}
